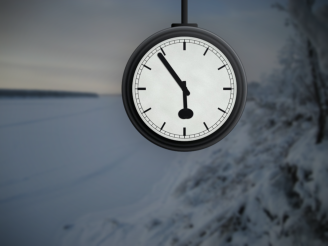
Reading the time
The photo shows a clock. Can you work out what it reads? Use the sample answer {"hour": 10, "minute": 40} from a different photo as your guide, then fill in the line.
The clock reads {"hour": 5, "minute": 54}
